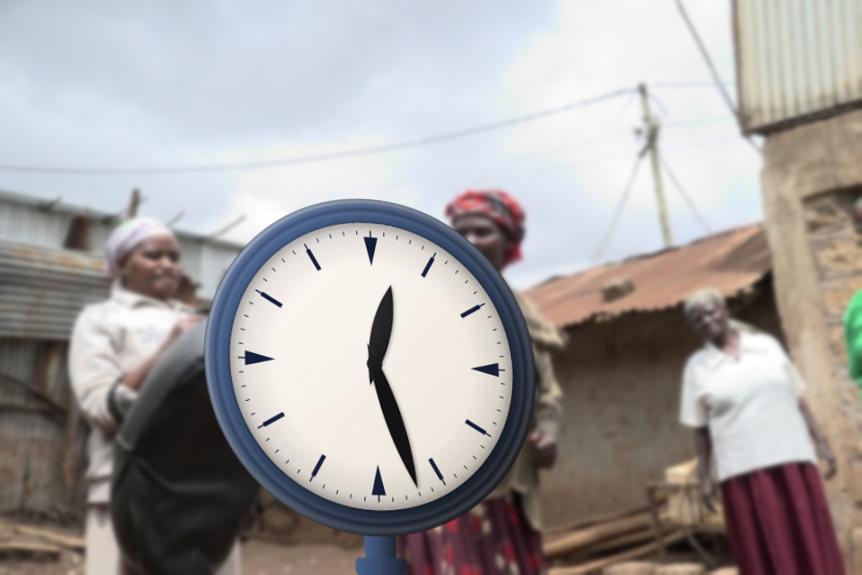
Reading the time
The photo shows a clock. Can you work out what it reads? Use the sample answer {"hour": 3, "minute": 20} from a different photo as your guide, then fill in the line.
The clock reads {"hour": 12, "minute": 27}
